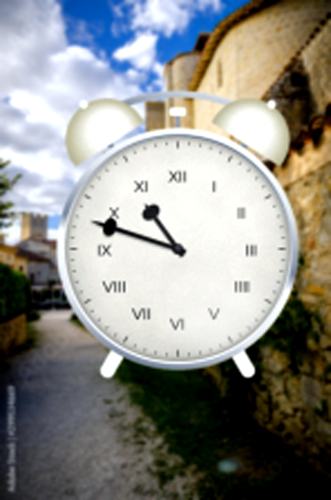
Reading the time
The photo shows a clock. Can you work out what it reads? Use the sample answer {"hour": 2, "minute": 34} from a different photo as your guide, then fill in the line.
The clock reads {"hour": 10, "minute": 48}
